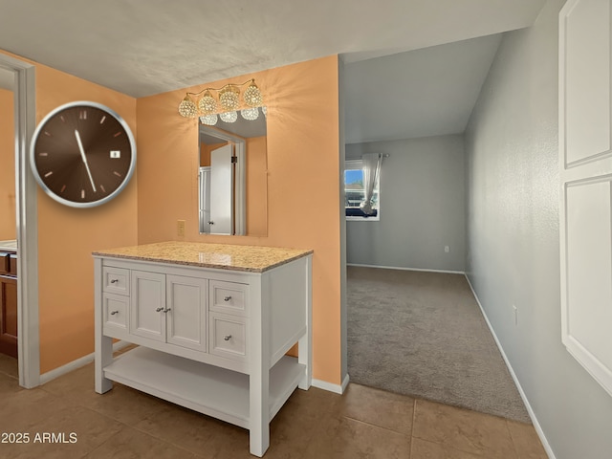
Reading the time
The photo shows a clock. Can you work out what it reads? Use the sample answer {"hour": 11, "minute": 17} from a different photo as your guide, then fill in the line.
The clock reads {"hour": 11, "minute": 27}
